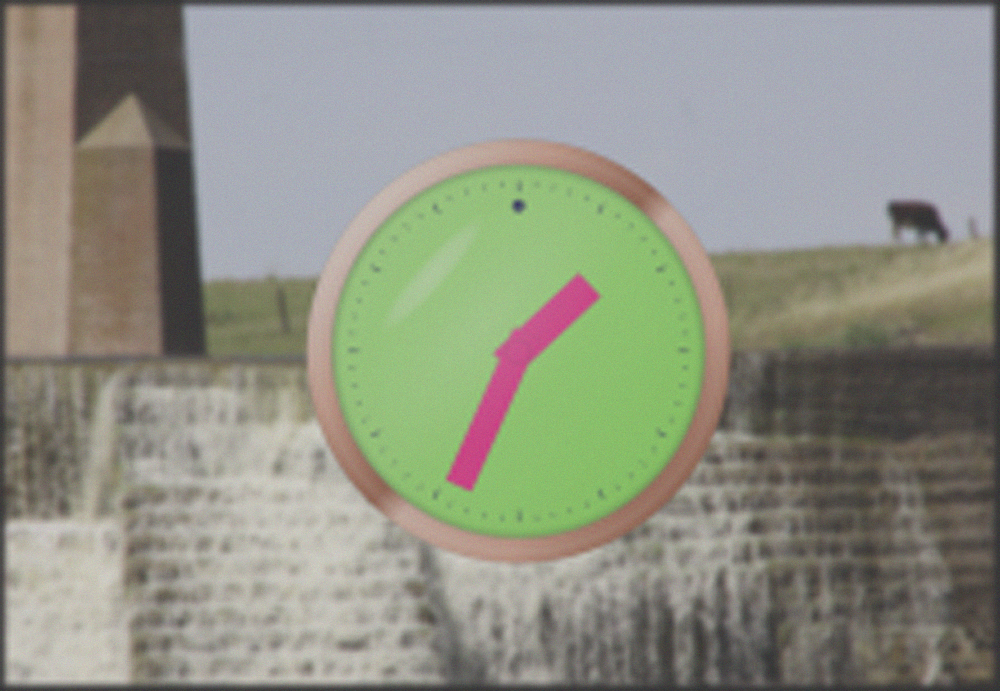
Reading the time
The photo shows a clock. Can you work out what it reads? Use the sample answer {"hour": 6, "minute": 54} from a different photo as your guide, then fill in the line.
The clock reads {"hour": 1, "minute": 34}
